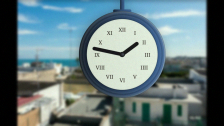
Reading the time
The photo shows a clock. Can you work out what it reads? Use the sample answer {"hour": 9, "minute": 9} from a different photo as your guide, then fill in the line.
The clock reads {"hour": 1, "minute": 47}
